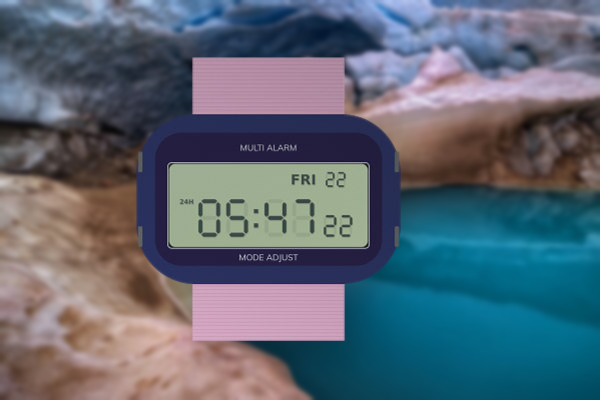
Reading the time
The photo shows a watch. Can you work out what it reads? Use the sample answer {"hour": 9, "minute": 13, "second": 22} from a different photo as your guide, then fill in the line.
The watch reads {"hour": 5, "minute": 47, "second": 22}
